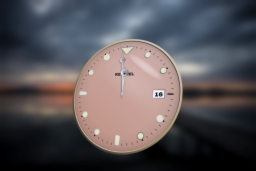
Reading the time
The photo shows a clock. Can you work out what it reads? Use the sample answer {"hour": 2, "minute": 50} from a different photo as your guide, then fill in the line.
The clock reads {"hour": 11, "minute": 59}
